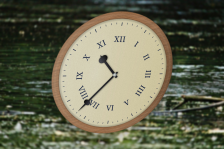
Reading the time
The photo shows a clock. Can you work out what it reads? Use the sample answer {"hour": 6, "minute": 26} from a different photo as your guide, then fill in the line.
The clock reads {"hour": 10, "minute": 37}
